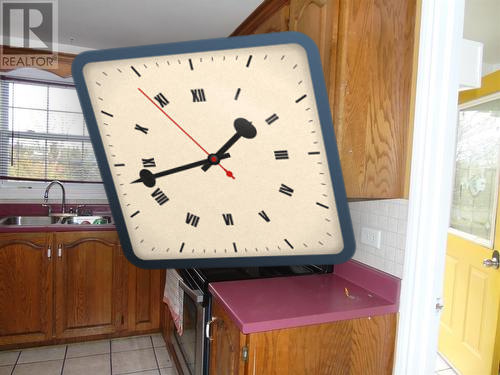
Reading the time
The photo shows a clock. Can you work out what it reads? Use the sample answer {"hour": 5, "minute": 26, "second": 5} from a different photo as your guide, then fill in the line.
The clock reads {"hour": 1, "minute": 42, "second": 54}
